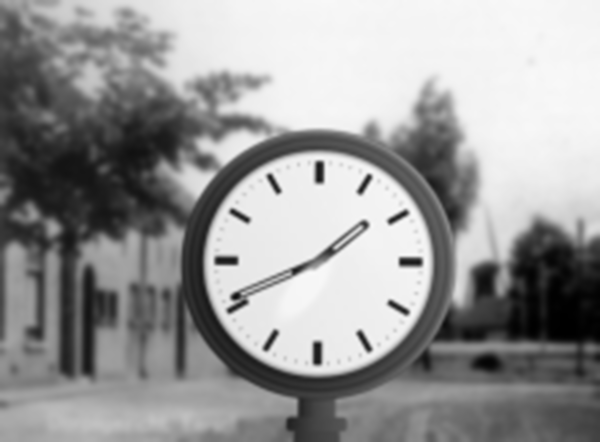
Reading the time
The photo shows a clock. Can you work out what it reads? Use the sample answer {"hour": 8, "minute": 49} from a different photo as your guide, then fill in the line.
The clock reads {"hour": 1, "minute": 41}
